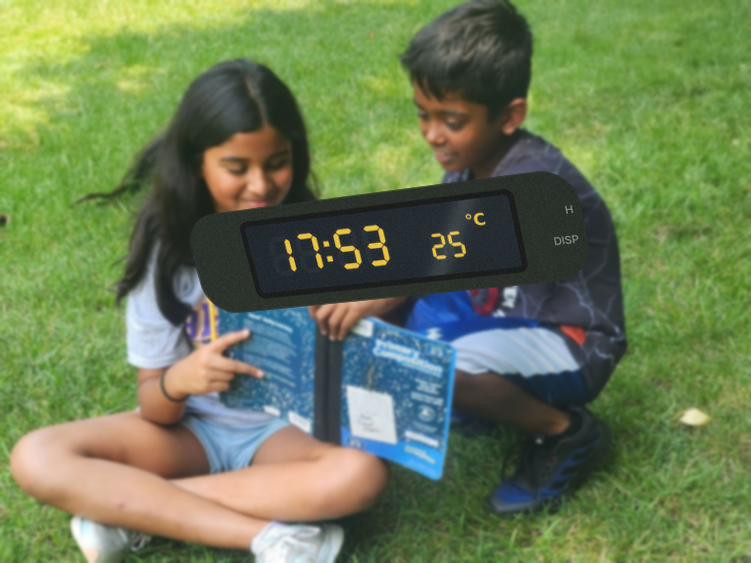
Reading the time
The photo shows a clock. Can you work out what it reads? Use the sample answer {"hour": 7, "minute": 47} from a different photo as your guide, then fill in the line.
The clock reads {"hour": 17, "minute": 53}
